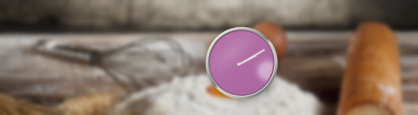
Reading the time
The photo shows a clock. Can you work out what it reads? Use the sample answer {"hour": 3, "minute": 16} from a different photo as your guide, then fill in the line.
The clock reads {"hour": 2, "minute": 10}
